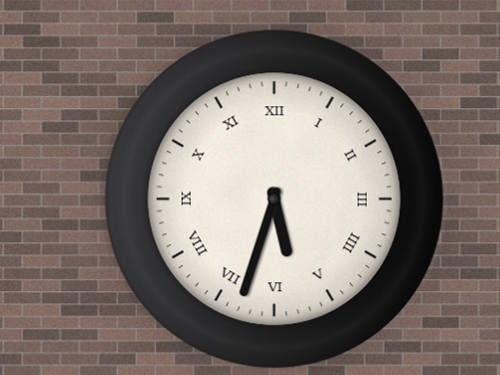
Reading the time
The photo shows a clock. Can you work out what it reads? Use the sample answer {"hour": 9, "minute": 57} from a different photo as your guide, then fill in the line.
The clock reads {"hour": 5, "minute": 33}
